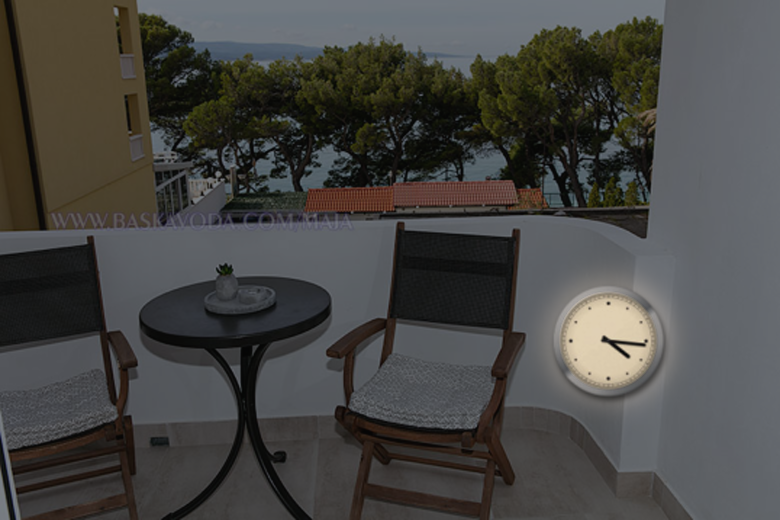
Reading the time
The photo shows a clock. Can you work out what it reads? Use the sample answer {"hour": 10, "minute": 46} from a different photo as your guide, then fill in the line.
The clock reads {"hour": 4, "minute": 16}
